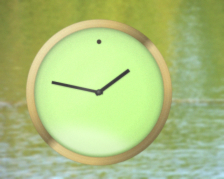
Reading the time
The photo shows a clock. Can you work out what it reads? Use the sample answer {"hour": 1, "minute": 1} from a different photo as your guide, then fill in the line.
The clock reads {"hour": 1, "minute": 47}
